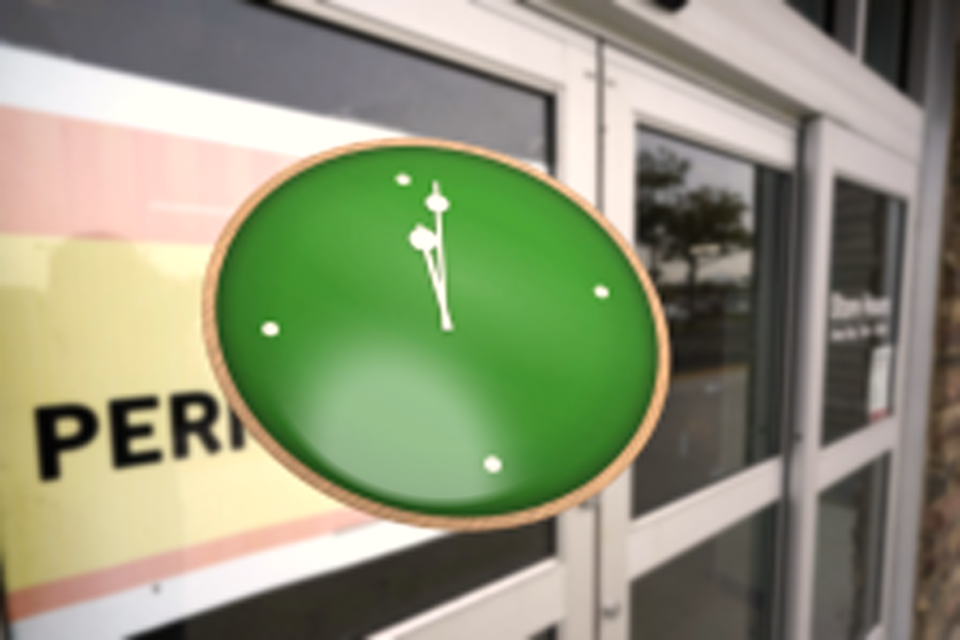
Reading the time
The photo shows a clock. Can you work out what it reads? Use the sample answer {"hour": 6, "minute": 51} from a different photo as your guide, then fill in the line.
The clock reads {"hour": 12, "minute": 2}
